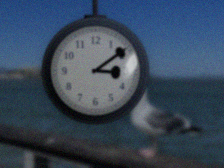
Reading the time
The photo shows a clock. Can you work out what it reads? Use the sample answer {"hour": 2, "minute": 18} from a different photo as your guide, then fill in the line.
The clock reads {"hour": 3, "minute": 9}
